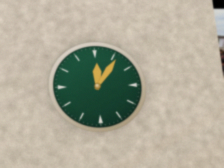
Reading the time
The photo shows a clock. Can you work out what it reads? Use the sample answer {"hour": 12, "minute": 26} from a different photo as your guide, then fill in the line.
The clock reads {"hour": 12, "minute": 6}
